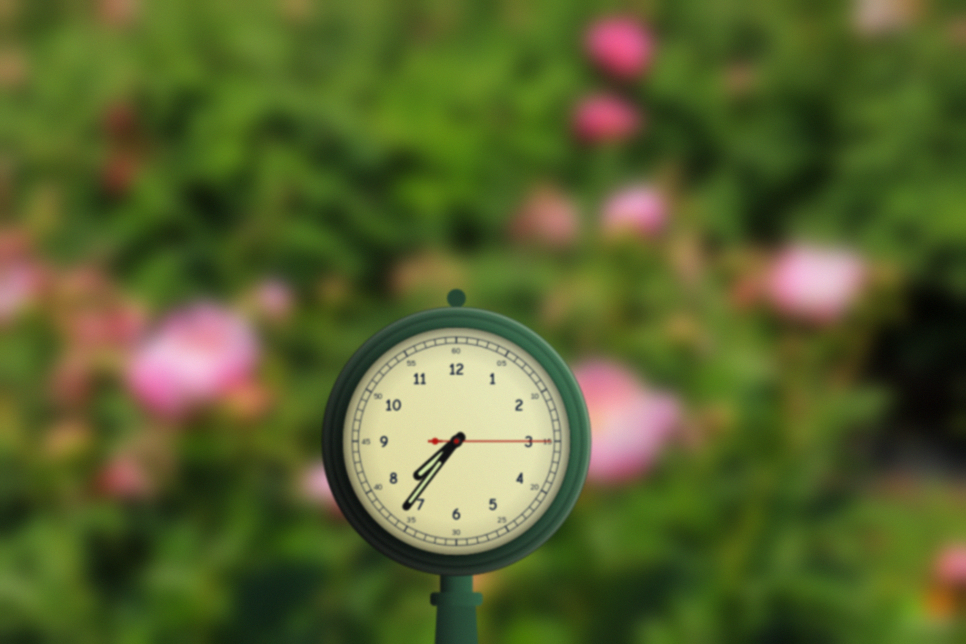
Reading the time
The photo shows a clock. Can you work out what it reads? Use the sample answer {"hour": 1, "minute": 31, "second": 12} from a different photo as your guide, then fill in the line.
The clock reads {"hour": 7, "minute": 36, "second": 15}
